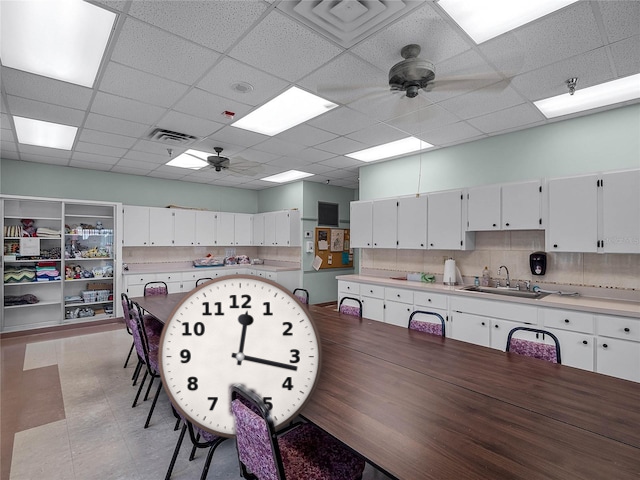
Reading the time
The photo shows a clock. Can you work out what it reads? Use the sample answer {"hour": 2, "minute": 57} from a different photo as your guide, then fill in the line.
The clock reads {"hour": 12, "minute": 17}
